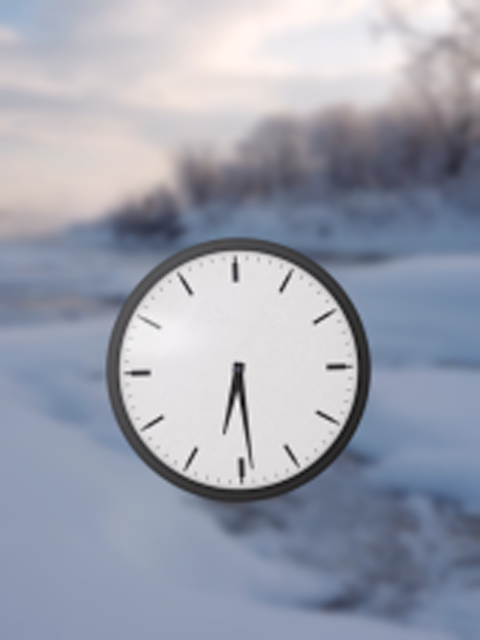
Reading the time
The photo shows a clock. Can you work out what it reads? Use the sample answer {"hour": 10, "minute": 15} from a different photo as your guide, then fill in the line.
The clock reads {"hour": 6, "minute": 29}
